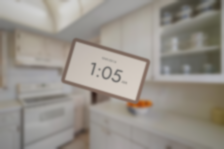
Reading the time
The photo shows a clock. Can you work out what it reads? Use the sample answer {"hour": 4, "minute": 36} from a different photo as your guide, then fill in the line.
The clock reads {"hour": 1, "minute": 5}
